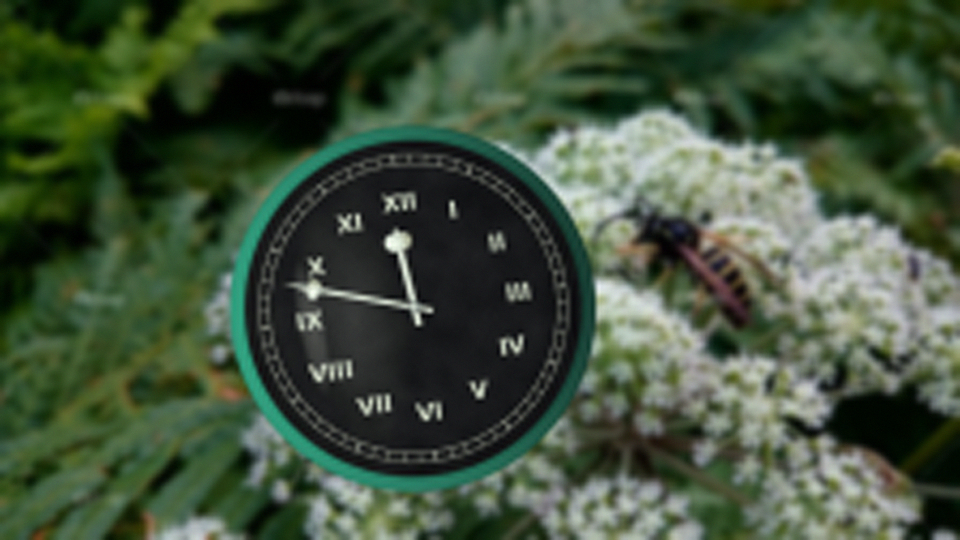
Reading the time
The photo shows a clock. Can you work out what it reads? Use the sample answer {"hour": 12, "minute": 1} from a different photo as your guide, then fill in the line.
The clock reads {"hour": 11, "minute": 48}
